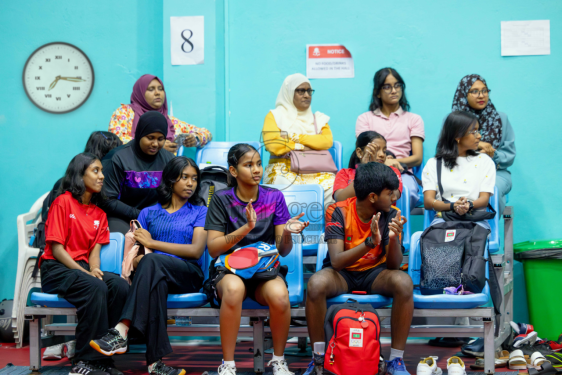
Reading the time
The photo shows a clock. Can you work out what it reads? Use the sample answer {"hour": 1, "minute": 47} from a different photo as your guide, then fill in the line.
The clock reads {"hour": 7, "minute": 16}
